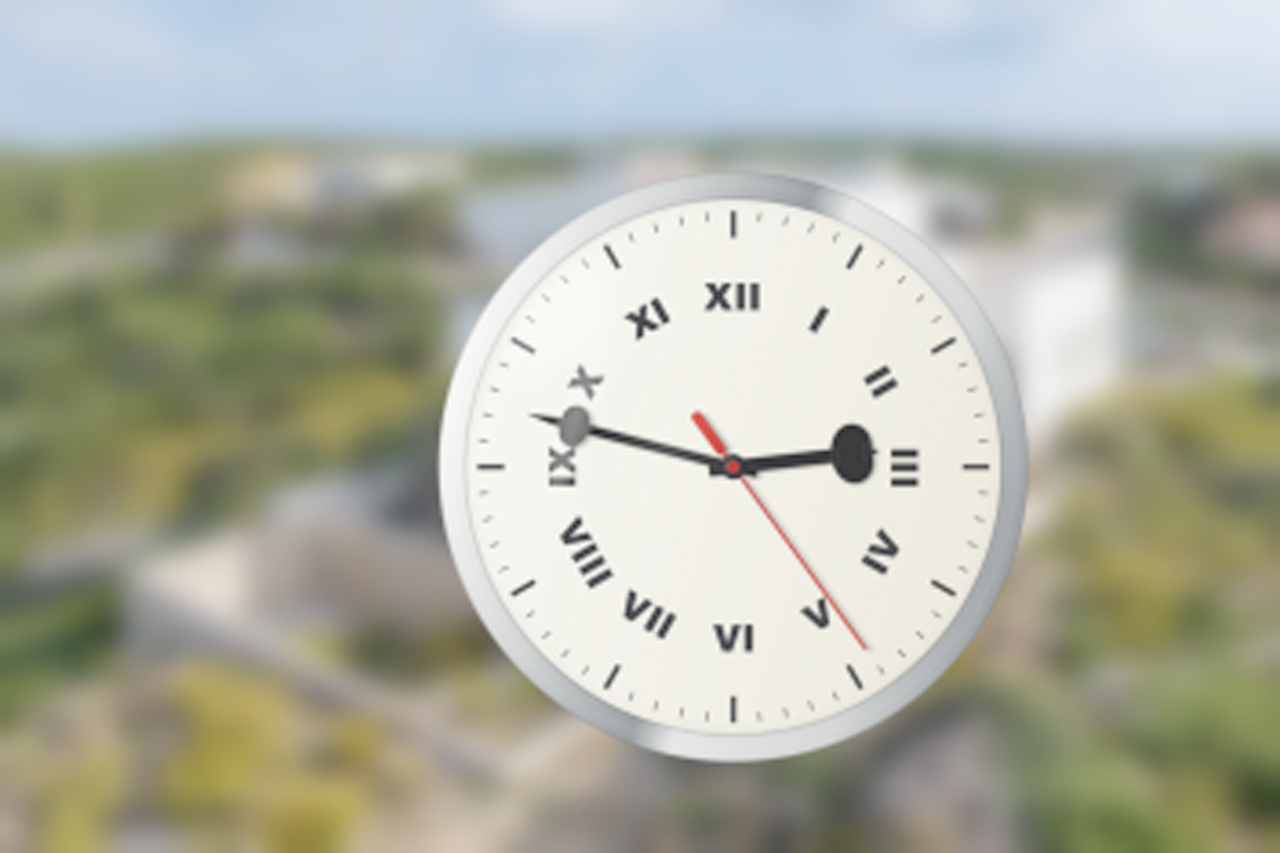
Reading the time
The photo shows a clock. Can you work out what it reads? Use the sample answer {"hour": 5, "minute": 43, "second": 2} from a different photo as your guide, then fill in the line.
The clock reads {"hour": 2, "minute": 47, "second": 24}
